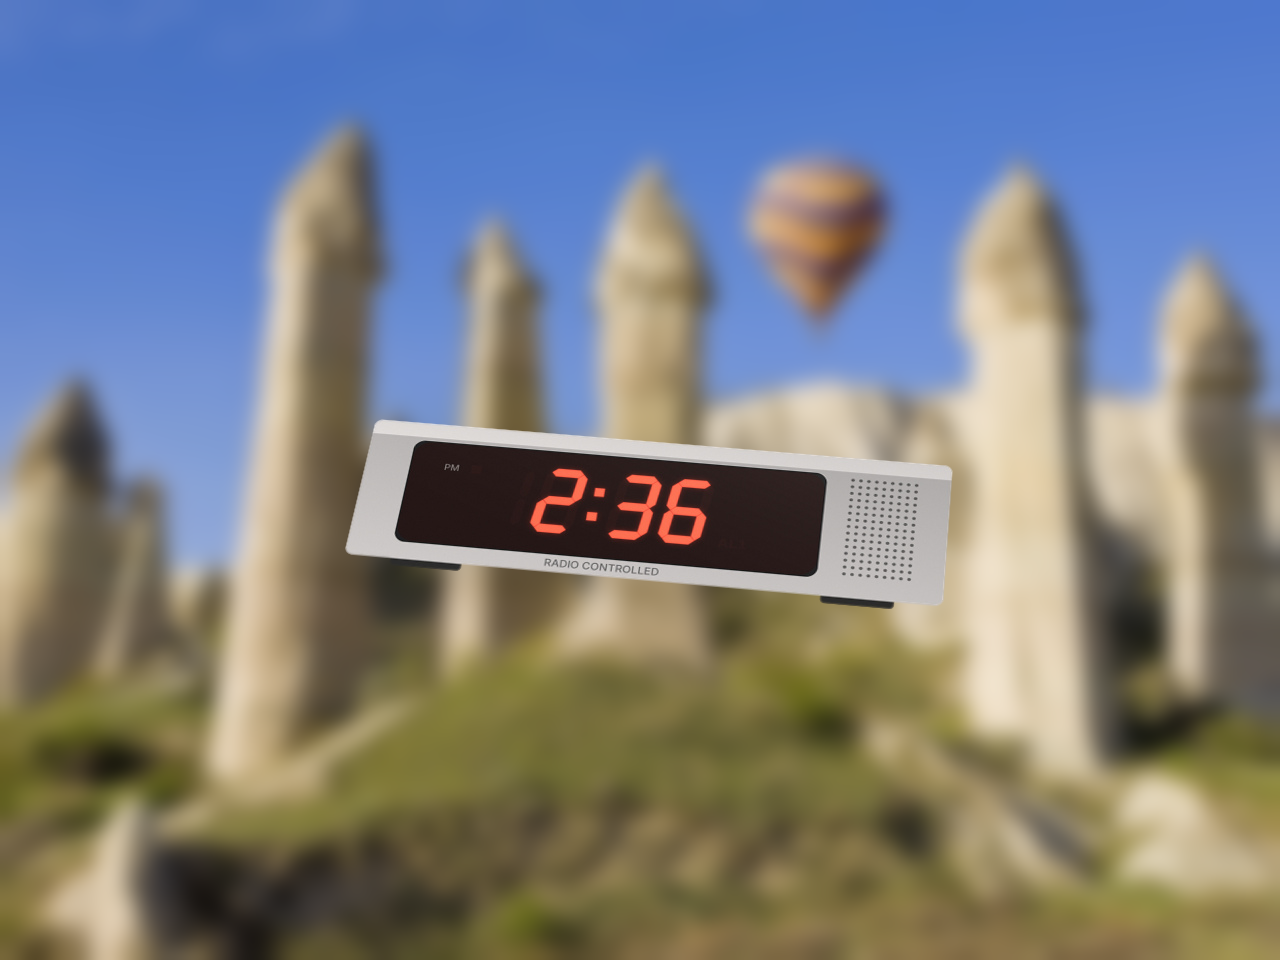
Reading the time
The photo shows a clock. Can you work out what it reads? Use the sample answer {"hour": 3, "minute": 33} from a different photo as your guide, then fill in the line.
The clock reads {"hour": 2, "minute": 36}
